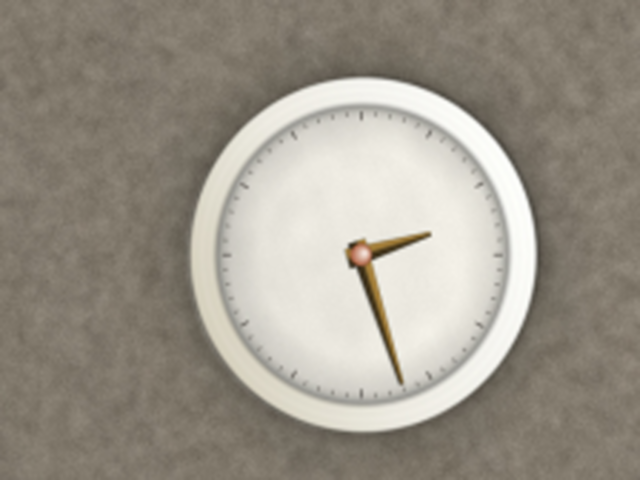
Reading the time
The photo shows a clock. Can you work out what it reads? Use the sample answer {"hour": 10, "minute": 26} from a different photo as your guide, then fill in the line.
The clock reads {"hour": 2, "minute": 27}
